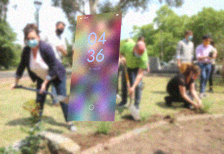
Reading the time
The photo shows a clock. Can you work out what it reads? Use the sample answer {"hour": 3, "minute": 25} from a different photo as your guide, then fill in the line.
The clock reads {"hour": 4, "minute": 36}
